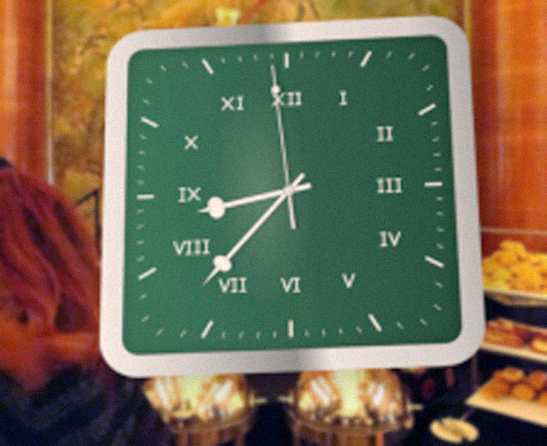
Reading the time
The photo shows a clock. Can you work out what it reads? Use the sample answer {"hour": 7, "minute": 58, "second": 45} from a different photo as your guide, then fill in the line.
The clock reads {"hour": 8, "minute": 36, "second": 59}
